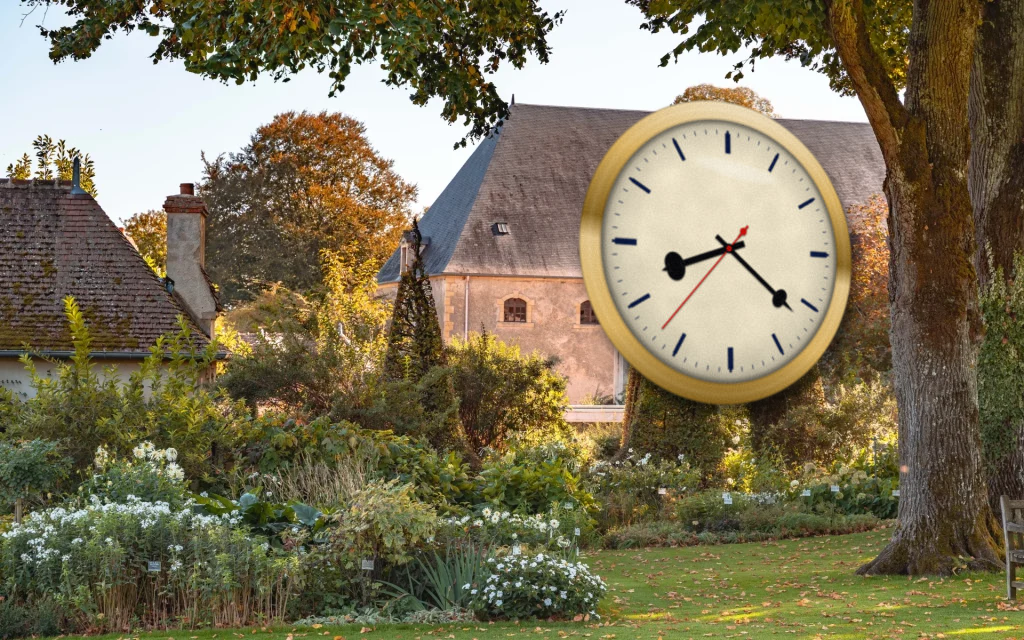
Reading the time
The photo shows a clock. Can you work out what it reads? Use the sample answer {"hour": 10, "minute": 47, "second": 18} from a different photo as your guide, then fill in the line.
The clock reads {"hour": 8, "minute": 21, "second": 37}
